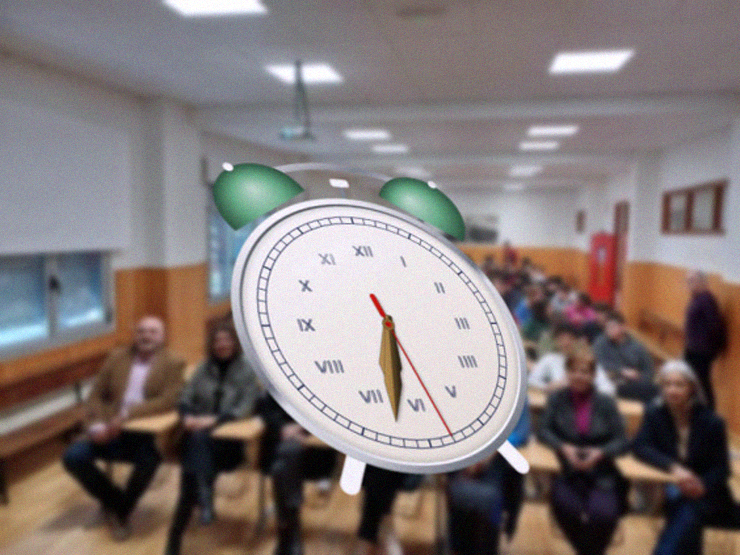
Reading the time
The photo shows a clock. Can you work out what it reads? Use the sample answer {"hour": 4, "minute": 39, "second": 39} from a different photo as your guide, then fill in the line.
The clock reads {"hour": 6, "minute": 32, "second": 28}
